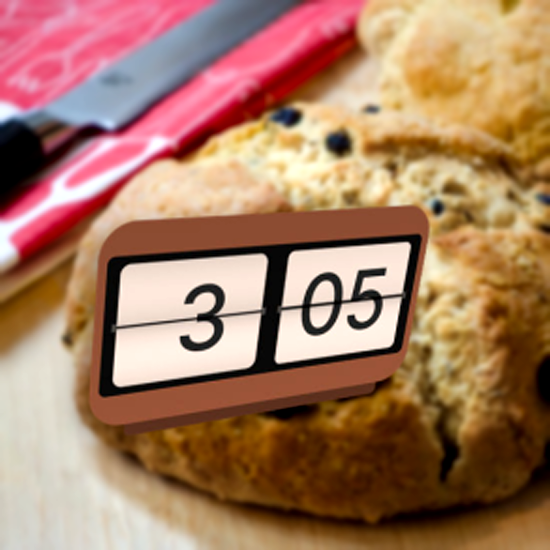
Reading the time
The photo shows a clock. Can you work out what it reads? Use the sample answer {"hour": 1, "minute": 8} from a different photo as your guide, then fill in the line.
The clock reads {"hour": 3, "minute": 5}
